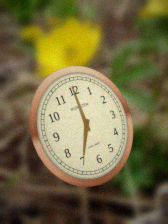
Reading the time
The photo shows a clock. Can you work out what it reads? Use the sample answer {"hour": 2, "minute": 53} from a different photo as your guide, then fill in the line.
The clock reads {"hour": 7, "minute": 0}
